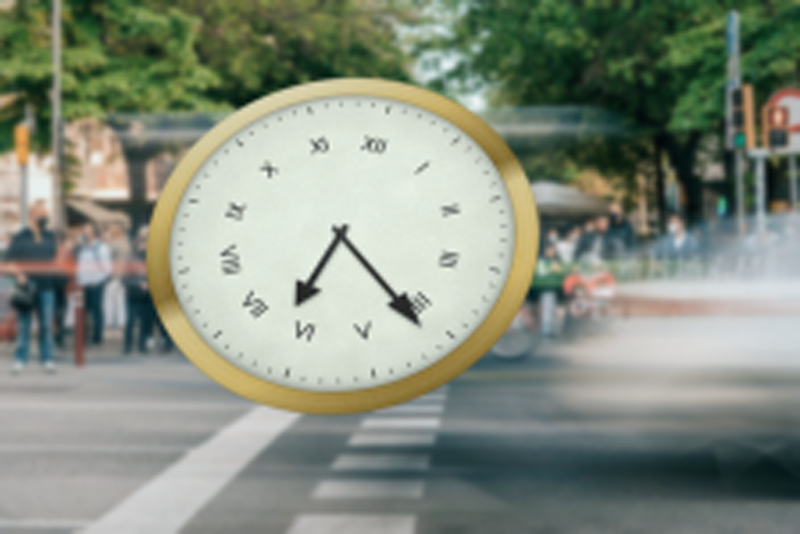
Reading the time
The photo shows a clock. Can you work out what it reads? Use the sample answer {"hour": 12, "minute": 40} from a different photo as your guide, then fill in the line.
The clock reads {"hour": 6, "minute": 21}
